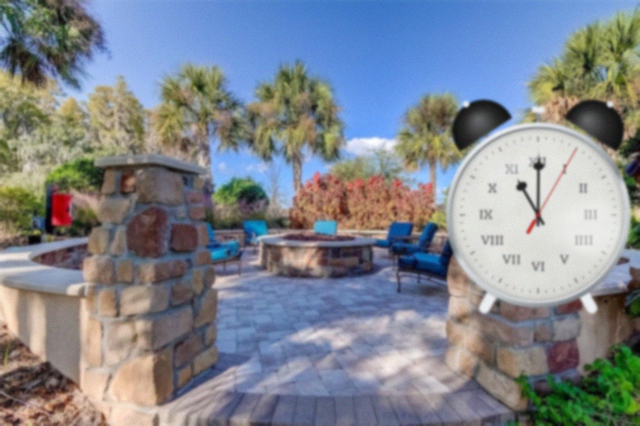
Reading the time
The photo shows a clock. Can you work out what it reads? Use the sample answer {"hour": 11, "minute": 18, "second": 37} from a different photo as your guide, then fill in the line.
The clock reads {"hour": 11, "minute": 0, "second": 5}
